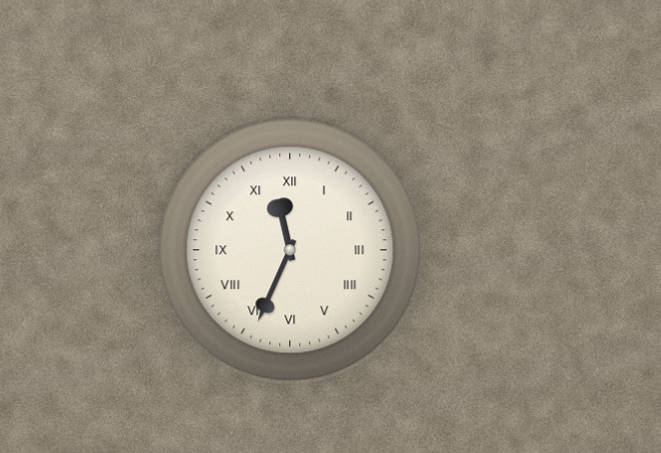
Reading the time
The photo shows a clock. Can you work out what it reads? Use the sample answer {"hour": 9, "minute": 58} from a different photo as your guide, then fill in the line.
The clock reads {"hour": 11, "minute": 34}
